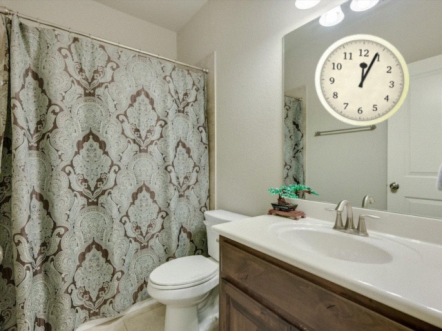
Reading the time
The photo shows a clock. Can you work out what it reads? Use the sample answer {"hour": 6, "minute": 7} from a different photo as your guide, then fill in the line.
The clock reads {"hour": 12, "minute": 4}
